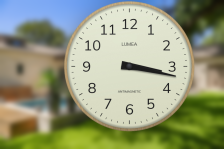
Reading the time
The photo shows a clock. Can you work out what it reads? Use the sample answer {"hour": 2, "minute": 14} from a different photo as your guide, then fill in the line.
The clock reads {"hour": 3, "minute": 17}
